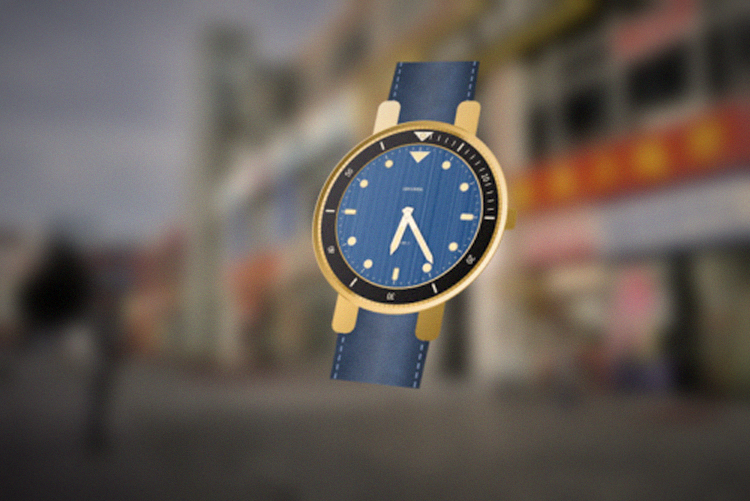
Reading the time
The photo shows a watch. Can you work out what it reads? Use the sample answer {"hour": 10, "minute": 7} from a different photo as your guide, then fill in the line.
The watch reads {"hour": 6, "minute": 24}
